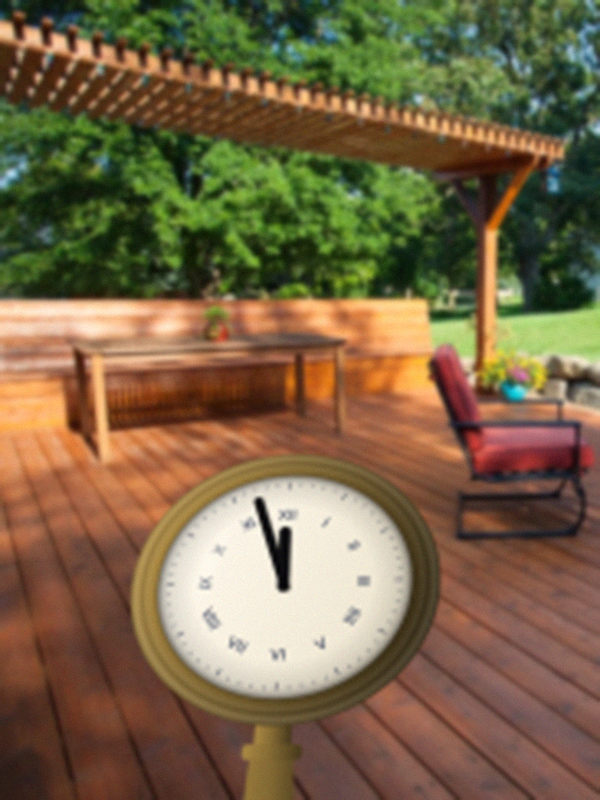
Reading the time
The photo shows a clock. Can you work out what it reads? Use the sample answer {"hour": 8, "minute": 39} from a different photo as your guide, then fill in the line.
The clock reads {"hour": 11, "minute": 57}
